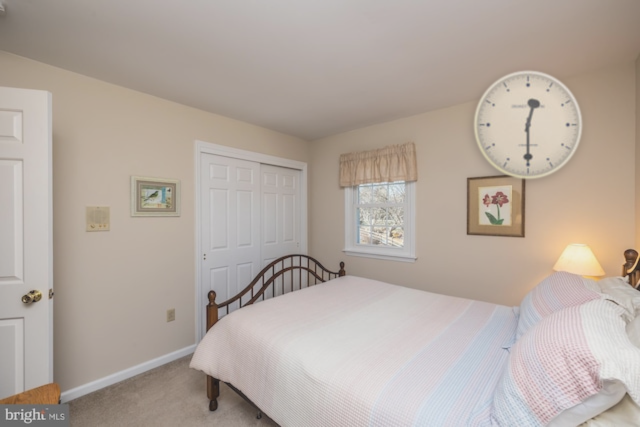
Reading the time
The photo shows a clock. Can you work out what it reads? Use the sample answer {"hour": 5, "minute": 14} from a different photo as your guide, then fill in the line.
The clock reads {"hour": 12, "minute": 30}
